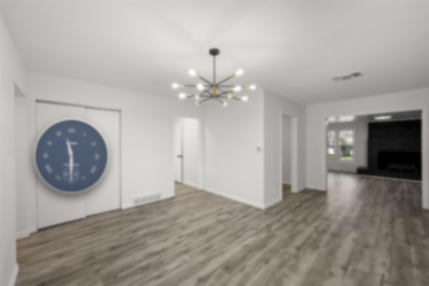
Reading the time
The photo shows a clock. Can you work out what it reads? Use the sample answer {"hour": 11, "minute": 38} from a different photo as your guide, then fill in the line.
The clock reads {"hour": 11, "minute": 30}
